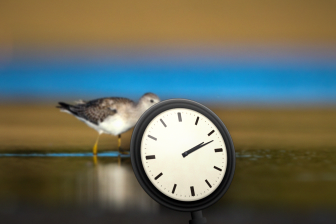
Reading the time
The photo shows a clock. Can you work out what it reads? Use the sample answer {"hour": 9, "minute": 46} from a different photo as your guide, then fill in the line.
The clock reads {"hour": 2, "minute": 12}
